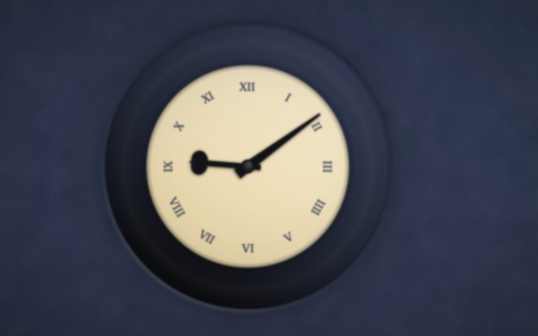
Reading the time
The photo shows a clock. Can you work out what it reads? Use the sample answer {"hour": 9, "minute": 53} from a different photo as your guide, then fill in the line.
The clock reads {"hour": 9, "minute": 9}
